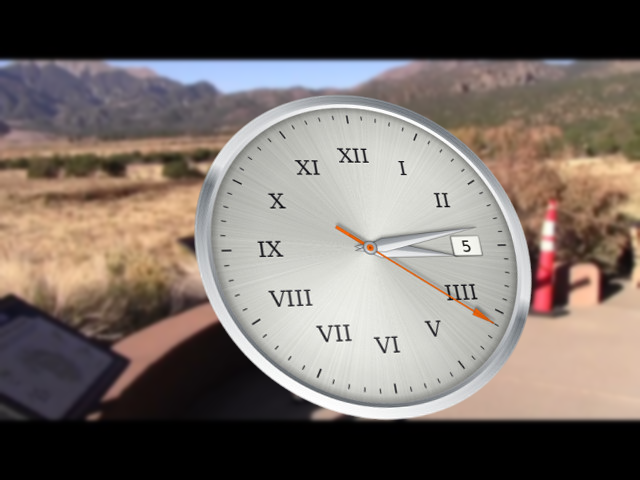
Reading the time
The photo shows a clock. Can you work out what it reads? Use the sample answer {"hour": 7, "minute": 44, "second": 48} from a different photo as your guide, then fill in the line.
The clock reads {"hour": 3, "minute": 13, "second": 21}
